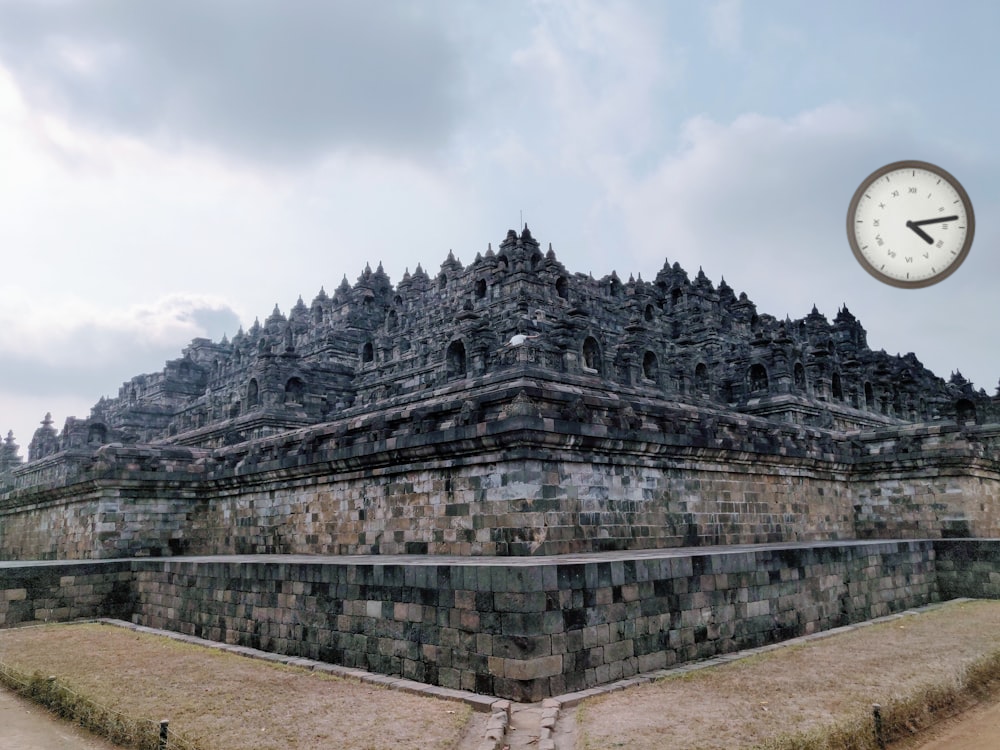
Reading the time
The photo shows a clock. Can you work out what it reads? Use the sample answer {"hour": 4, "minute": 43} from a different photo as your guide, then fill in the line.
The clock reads {"hour": 4, "minute": 13}
